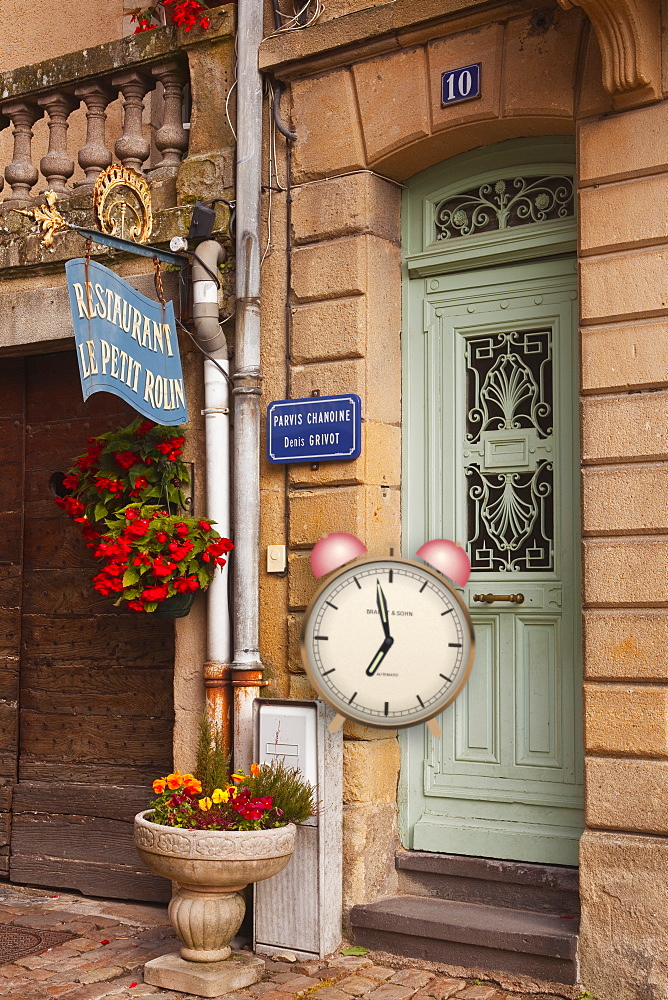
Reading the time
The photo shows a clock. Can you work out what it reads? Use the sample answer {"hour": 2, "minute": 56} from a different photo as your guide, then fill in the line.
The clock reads {"hour": 6, "minute": 58}
